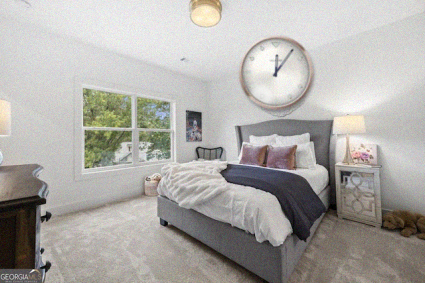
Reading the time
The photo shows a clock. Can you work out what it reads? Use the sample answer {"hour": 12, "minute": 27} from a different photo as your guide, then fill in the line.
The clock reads {"hour": 12, "minute": 6}
